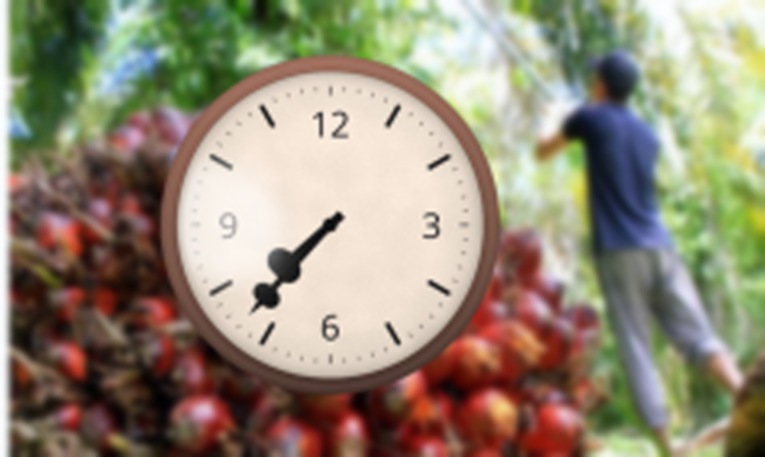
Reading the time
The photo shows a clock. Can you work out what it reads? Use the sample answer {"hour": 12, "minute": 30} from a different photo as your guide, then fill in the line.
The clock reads {"hour": 7, "minute": 37}
